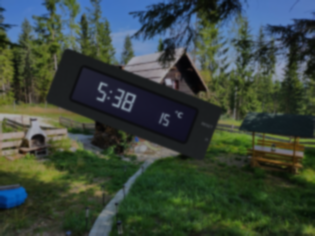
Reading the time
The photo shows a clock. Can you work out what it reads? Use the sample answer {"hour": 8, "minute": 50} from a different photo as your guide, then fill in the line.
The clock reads {"hour": 5, "minute": 38}
